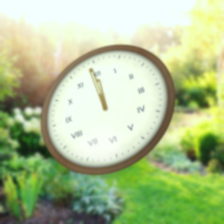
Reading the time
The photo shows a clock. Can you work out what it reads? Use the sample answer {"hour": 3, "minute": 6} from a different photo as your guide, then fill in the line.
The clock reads {"hour": 11, "minute": 59}
